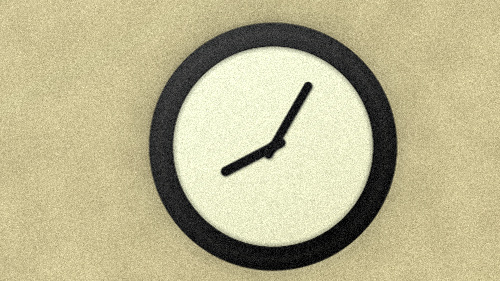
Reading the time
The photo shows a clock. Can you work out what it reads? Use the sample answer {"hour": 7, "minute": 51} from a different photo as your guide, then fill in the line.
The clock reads {"hour": 8, "minute": 5}
